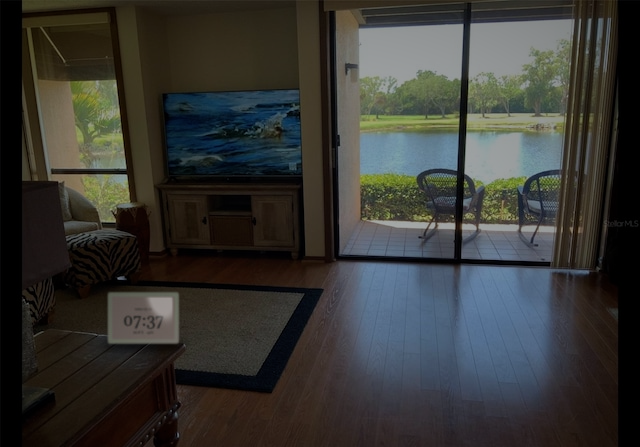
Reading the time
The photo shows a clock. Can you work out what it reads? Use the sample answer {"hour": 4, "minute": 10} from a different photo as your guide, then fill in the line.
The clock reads {"hour": 7, "minute": 37}
